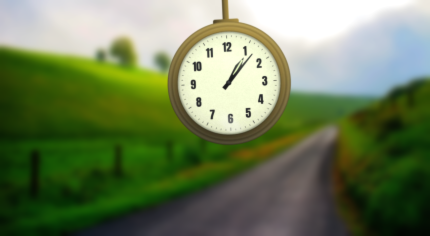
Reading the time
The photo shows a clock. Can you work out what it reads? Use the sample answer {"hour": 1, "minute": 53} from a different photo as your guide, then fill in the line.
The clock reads {"hour": 1, "minute": 7}
